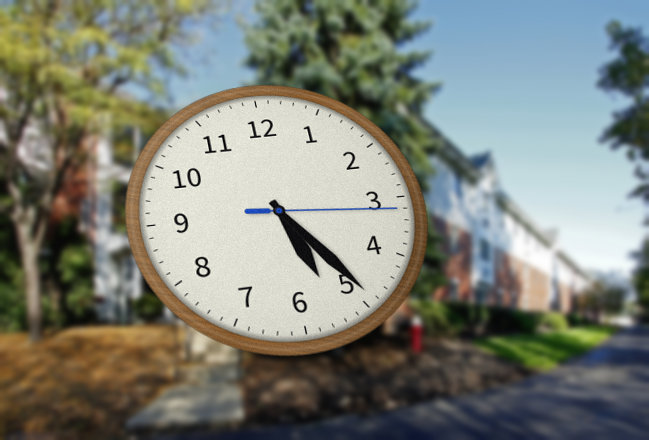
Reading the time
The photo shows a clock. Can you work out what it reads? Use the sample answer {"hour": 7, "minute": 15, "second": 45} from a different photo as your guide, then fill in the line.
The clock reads {"hour": 5, "minute": 24, "second": 16}
